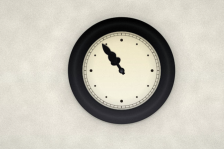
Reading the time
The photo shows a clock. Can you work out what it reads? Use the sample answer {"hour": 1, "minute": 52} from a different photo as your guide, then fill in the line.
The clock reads {"hour": 10, "minute": 54}
